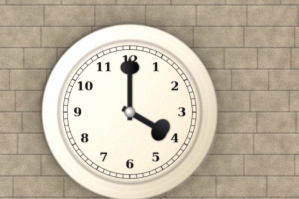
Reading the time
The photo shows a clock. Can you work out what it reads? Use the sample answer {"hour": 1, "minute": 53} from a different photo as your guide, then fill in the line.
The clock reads {"hour": 4, "minute": 0}
